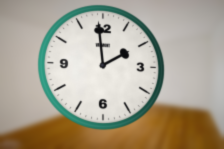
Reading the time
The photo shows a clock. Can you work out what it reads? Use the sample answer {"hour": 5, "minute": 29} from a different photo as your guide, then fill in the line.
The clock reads {"hour": 1, "minute": 59}
